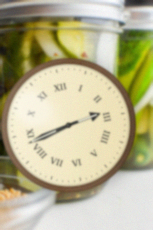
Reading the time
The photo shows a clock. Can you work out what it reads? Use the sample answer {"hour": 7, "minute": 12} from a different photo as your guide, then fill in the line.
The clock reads {"hour": 2, "minute": 43}
